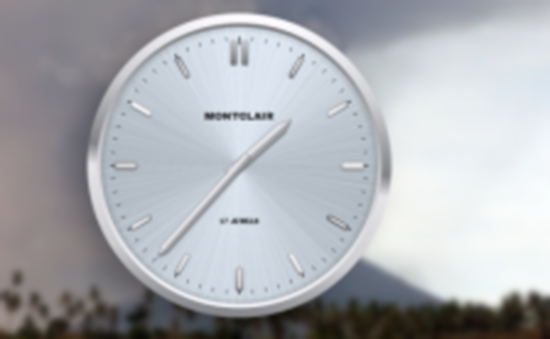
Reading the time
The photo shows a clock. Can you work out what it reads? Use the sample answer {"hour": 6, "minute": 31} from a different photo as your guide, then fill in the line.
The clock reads {"hour": 1, "minute": 37}
